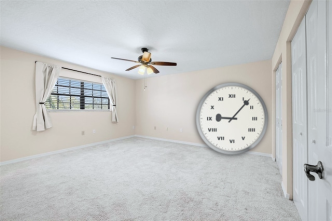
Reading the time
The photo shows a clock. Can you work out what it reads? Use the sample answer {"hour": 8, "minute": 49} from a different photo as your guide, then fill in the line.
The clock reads {"hour": 9, "minute": 7}
